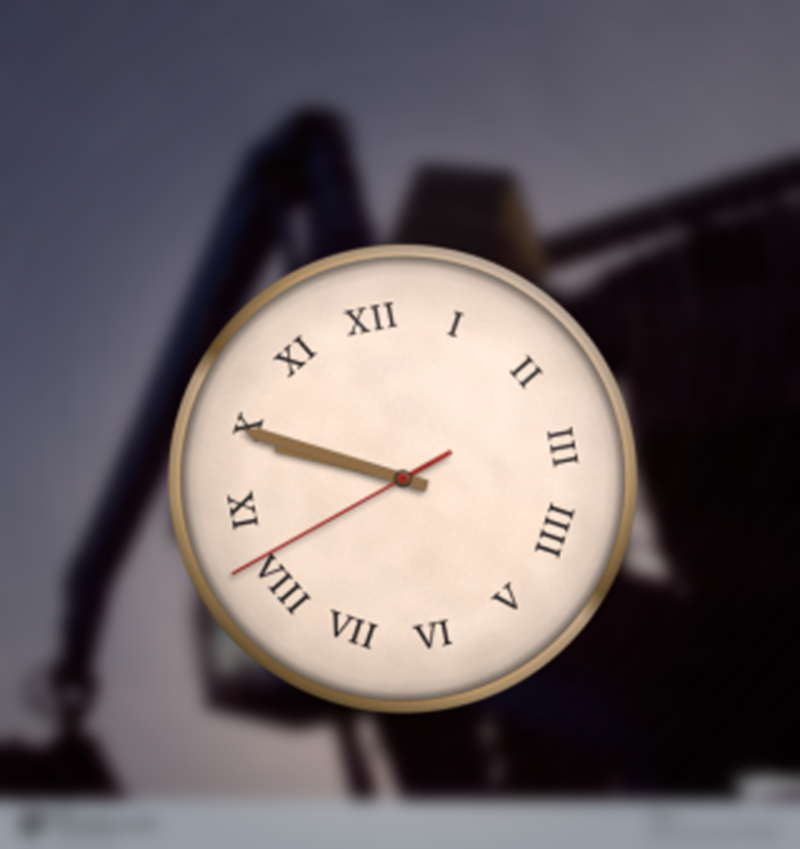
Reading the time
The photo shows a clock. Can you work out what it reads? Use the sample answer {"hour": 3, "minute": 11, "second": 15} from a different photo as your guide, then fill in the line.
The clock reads {"hour": 9, "minute": 49, "second": 42}
